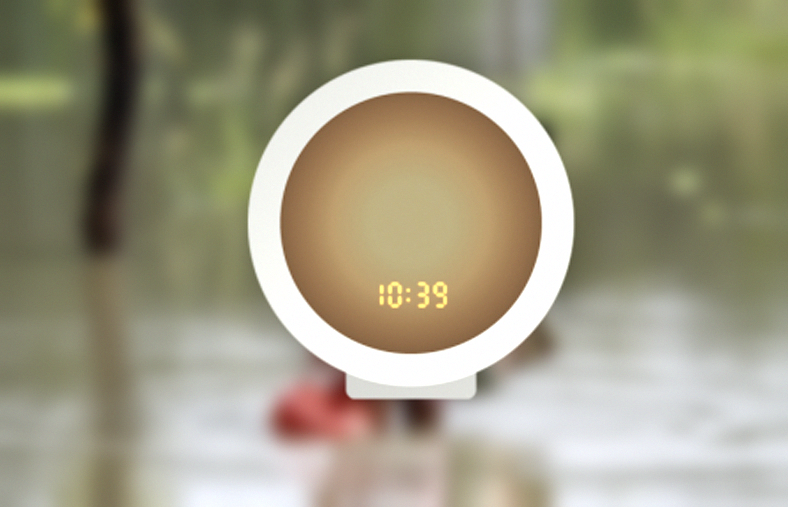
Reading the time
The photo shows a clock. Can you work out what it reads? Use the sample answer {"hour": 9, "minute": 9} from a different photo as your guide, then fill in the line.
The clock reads {"hour": 10, "minute": 39}
